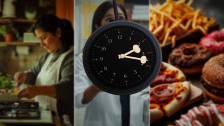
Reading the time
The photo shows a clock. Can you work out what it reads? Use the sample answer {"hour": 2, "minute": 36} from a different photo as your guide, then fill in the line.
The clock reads {"hour": 2, "minute": 18}
